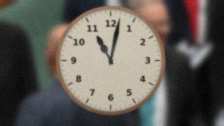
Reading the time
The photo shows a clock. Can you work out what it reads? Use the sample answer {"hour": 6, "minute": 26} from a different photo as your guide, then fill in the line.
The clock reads {"hour": 11, "minute": 2}
